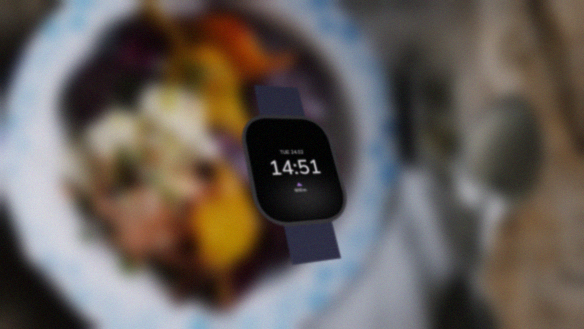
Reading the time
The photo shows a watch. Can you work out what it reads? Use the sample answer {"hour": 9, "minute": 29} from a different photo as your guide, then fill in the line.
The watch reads {"hour": 14, "minute": 51}
